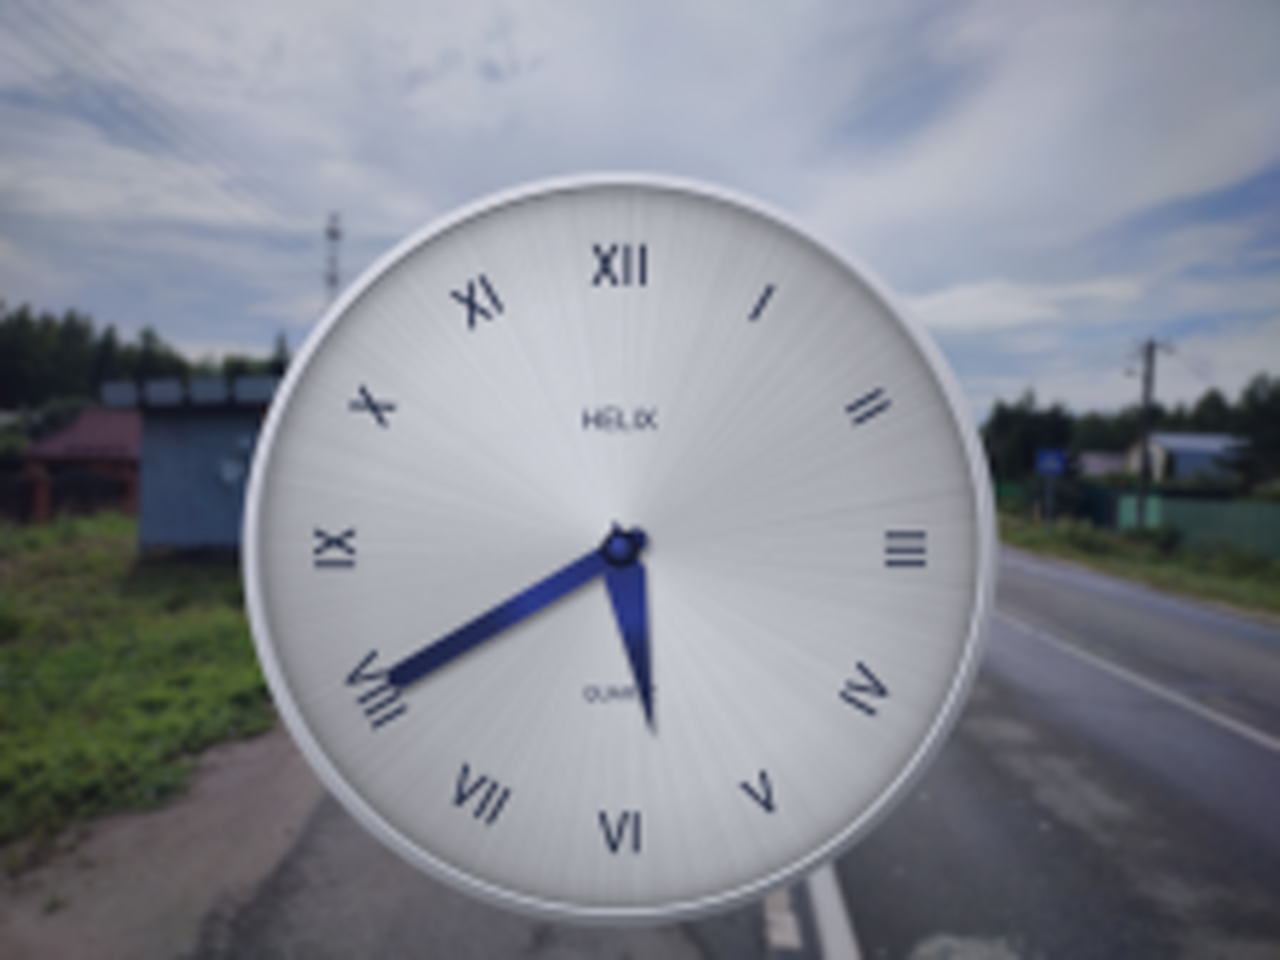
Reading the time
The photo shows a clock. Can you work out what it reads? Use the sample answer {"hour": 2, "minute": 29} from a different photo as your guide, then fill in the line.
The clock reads {"hour": 5, "minute": 40}
